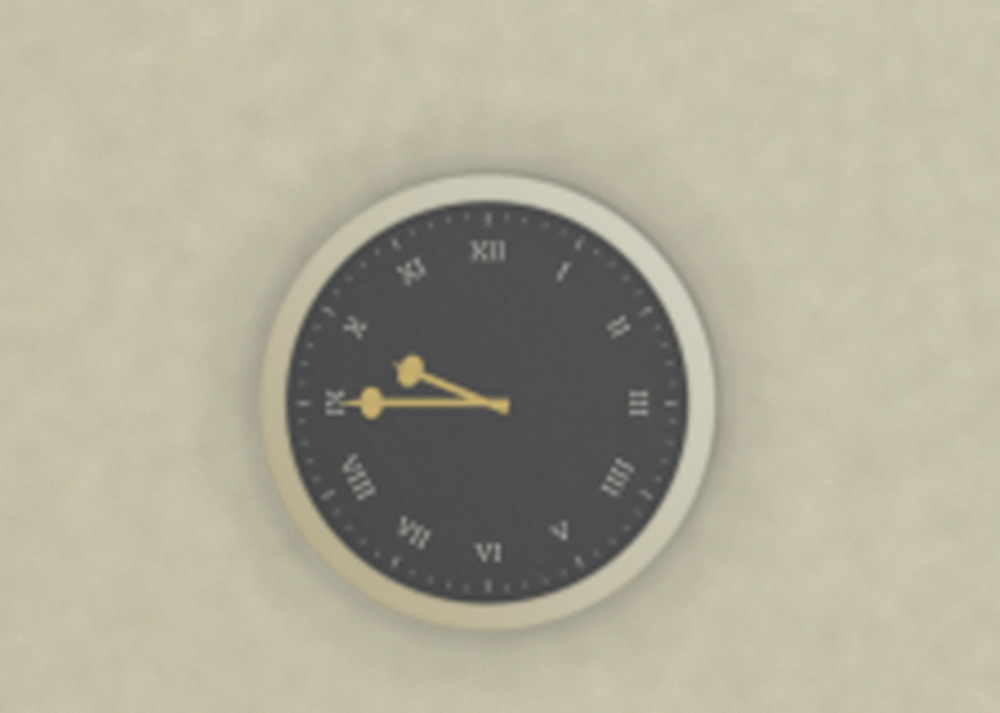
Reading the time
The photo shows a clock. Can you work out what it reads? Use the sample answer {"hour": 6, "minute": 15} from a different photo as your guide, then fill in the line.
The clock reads {"hour": 9, "minute": 45}
